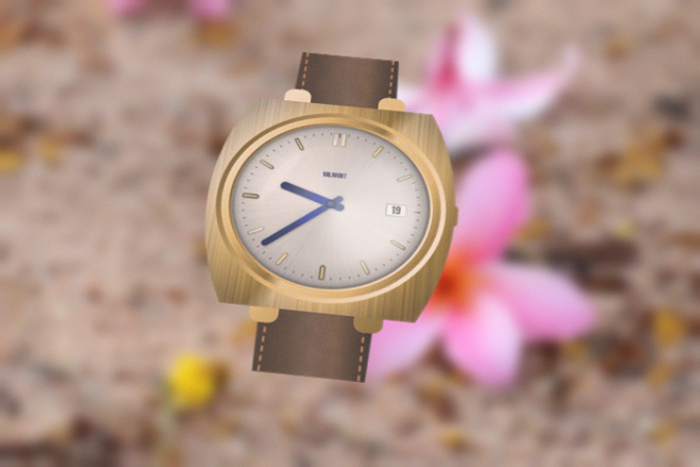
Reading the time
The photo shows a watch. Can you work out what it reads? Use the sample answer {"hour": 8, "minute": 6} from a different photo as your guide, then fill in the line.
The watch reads {"hour": 9, "minute": 38}
